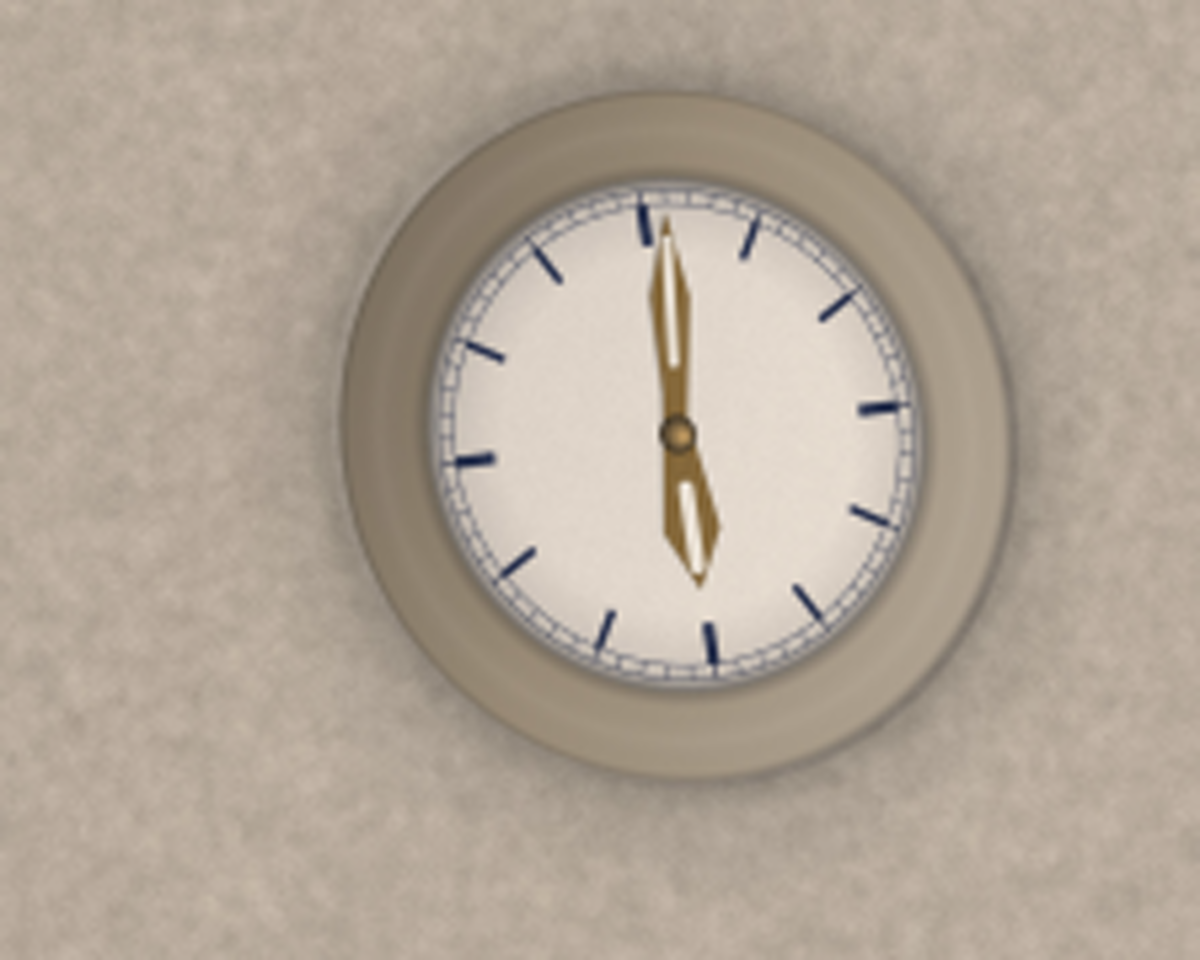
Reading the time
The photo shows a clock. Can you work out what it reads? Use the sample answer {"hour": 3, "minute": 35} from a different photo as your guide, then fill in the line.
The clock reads {"hour": 6, "minute": 1}
